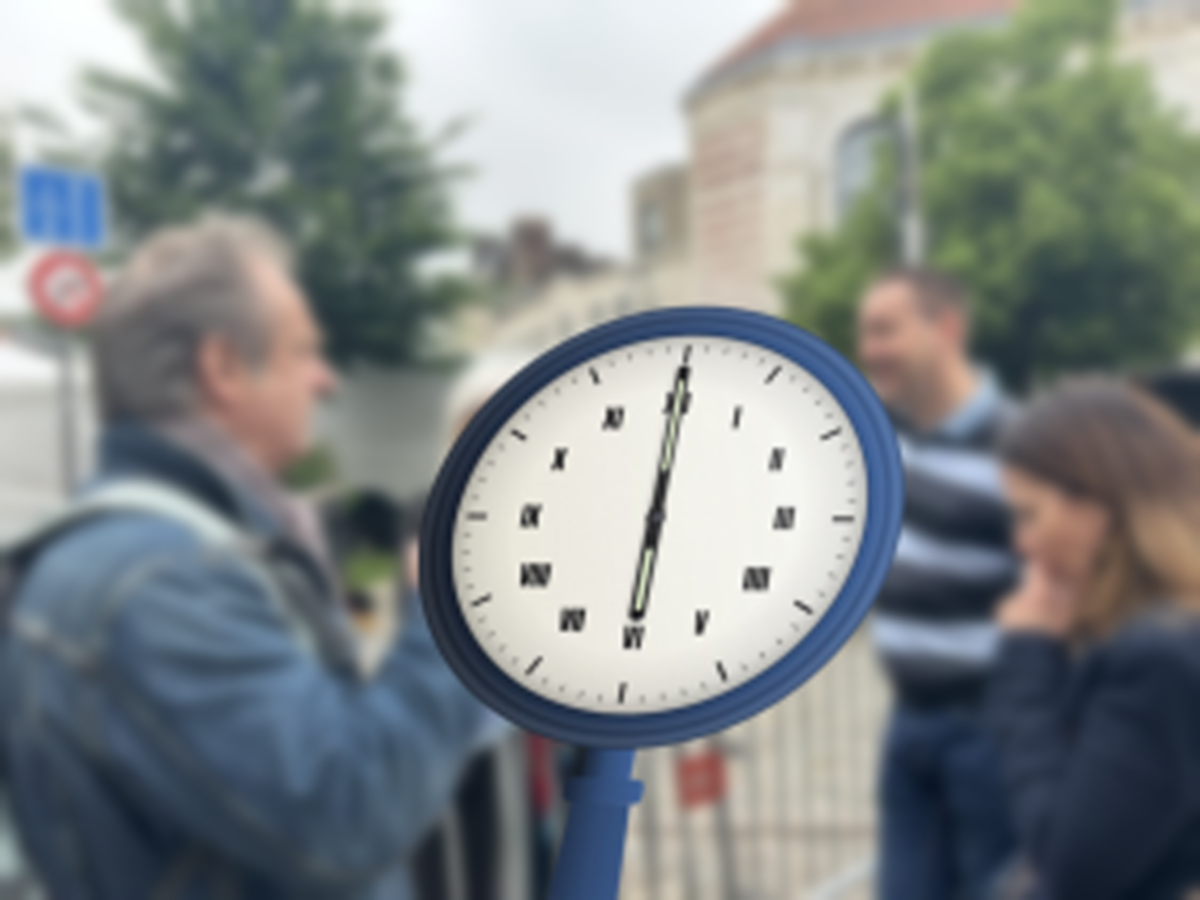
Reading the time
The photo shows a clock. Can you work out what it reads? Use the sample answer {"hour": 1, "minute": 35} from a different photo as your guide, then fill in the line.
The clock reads {"hour": 6, "minute": 0}
